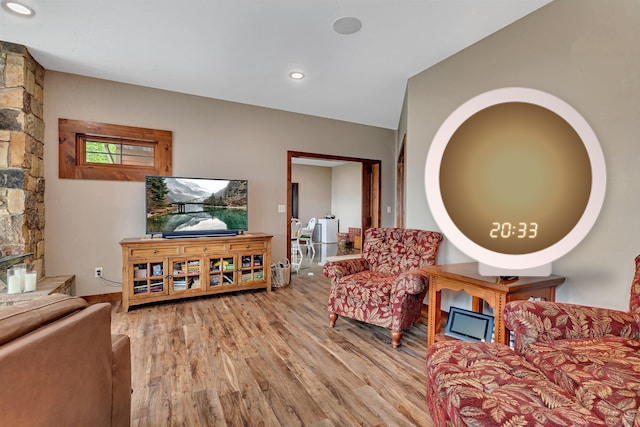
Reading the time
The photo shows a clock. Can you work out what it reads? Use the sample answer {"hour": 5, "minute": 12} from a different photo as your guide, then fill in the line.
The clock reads {"hour": 20, "minute": 33}
